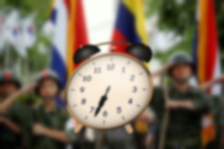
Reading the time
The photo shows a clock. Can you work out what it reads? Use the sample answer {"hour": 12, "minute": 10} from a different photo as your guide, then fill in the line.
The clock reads {"hour": 6, "minute": 33}
